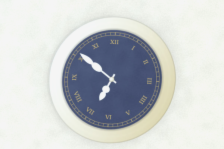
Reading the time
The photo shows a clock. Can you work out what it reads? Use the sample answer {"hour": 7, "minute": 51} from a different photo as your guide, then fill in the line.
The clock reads {"hour": 6, "minute": 51}
